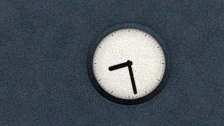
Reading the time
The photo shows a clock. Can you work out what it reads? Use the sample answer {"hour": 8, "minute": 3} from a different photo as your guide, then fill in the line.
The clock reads {"hour": 8, "minute": 28}
